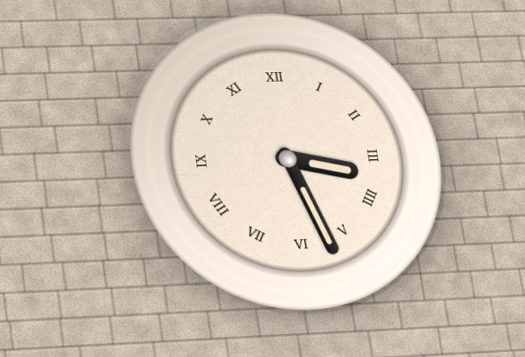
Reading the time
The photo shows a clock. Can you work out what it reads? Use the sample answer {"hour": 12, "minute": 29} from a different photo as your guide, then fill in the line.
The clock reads {"hour": 3, "minute": 27}
